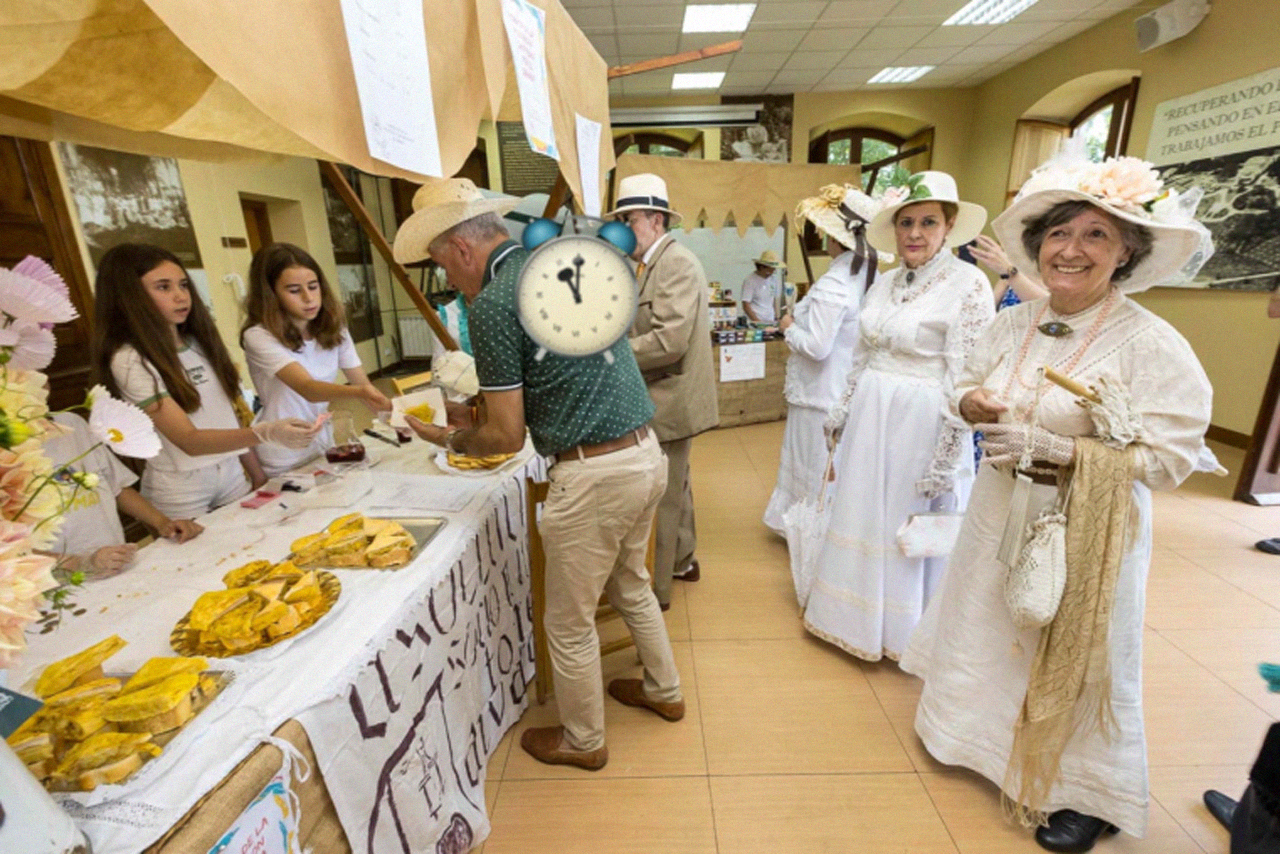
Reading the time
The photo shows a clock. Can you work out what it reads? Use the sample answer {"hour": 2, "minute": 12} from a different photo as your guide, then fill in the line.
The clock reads {"hour": 11, "minute": 0}
